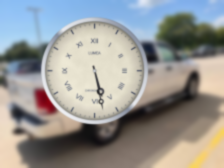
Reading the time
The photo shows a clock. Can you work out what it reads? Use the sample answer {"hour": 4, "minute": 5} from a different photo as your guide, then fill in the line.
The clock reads {"hour": 5, "minute": 28}
